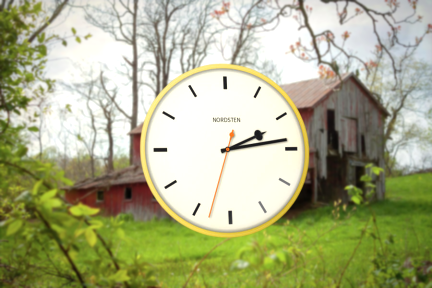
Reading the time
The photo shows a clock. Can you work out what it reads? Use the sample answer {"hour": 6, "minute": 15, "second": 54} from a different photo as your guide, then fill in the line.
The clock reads {"hour": 2, "minute": 13, "second": 33}
